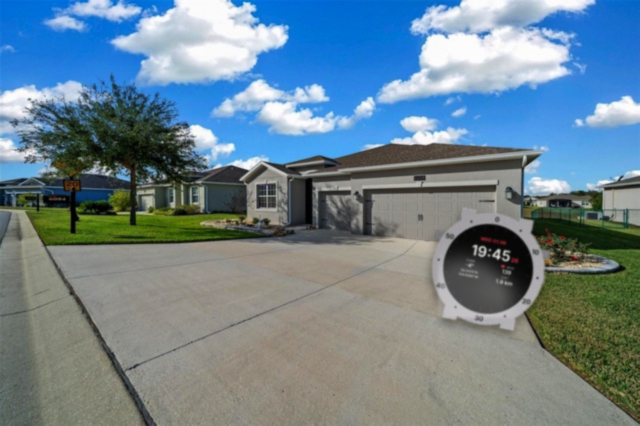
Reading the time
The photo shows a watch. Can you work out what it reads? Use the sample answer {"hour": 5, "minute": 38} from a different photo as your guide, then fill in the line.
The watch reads {"hour": 19, "minute": 45}
